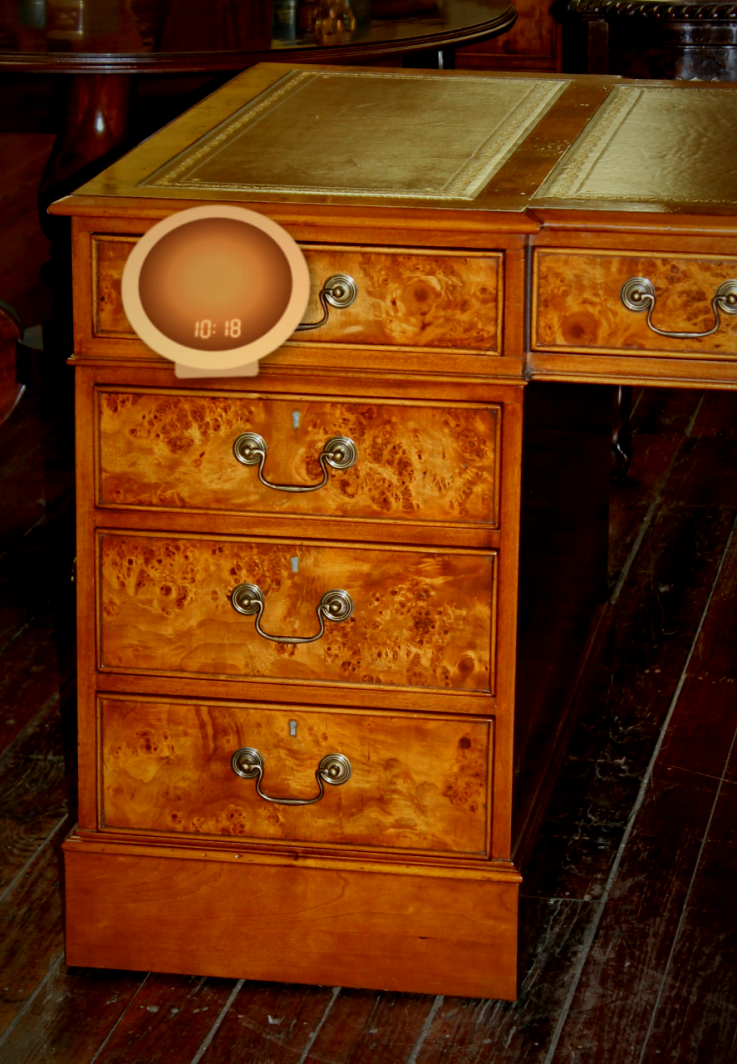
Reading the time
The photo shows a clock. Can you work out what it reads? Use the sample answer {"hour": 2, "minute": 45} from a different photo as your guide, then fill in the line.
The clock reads {"hour": 10, "minute": 18}
